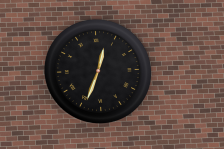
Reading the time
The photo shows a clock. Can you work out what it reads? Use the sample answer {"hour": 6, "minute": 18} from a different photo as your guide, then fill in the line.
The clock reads {"hour": 12, "minute": 34}
